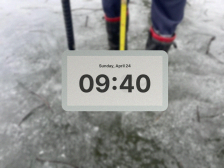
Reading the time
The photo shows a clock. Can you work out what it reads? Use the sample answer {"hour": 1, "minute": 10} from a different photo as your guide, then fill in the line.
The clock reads {"hour": 9, "minute": 40}
